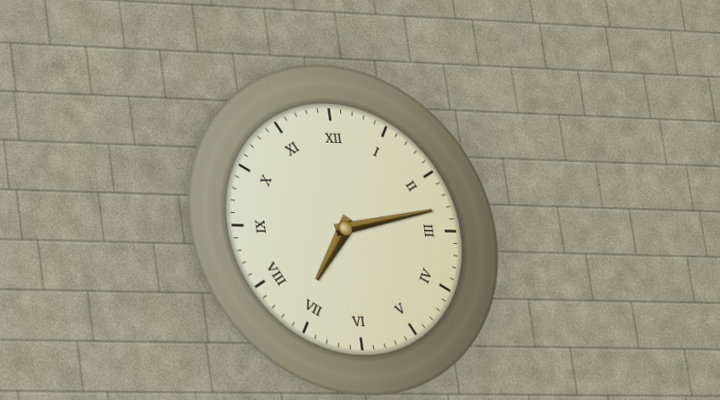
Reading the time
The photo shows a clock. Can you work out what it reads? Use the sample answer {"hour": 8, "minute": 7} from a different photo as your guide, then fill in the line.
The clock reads {"hour": 7, "minute": 13}
